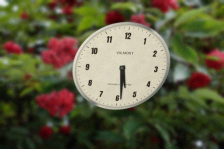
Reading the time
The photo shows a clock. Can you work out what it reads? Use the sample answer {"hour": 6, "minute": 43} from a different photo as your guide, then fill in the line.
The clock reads {"hour": 5, "minute": 29}
